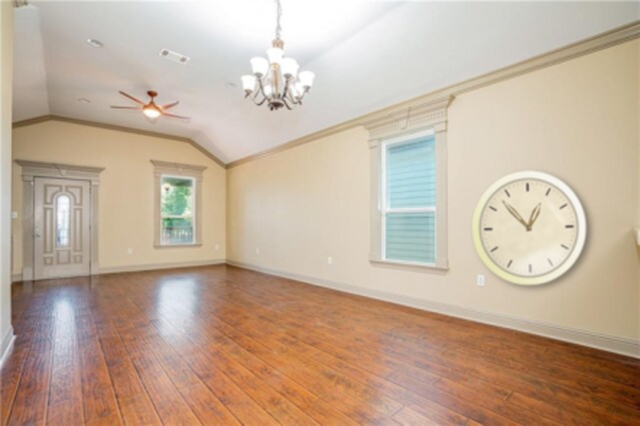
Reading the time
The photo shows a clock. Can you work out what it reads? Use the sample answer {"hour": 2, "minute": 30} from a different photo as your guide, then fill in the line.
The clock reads {"hour": 12, "minute": 53}
